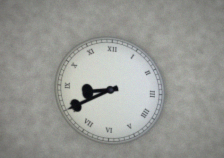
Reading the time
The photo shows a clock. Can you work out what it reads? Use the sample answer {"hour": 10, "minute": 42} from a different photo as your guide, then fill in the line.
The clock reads {"hour": 8, "minute": 40}
